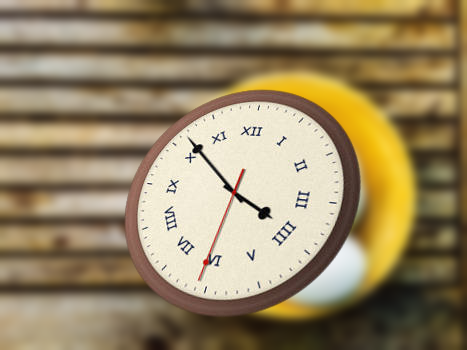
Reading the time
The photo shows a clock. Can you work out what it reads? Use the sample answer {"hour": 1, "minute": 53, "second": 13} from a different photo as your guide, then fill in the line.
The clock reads {"hour": 3, "minute": 51, "second": 31}
